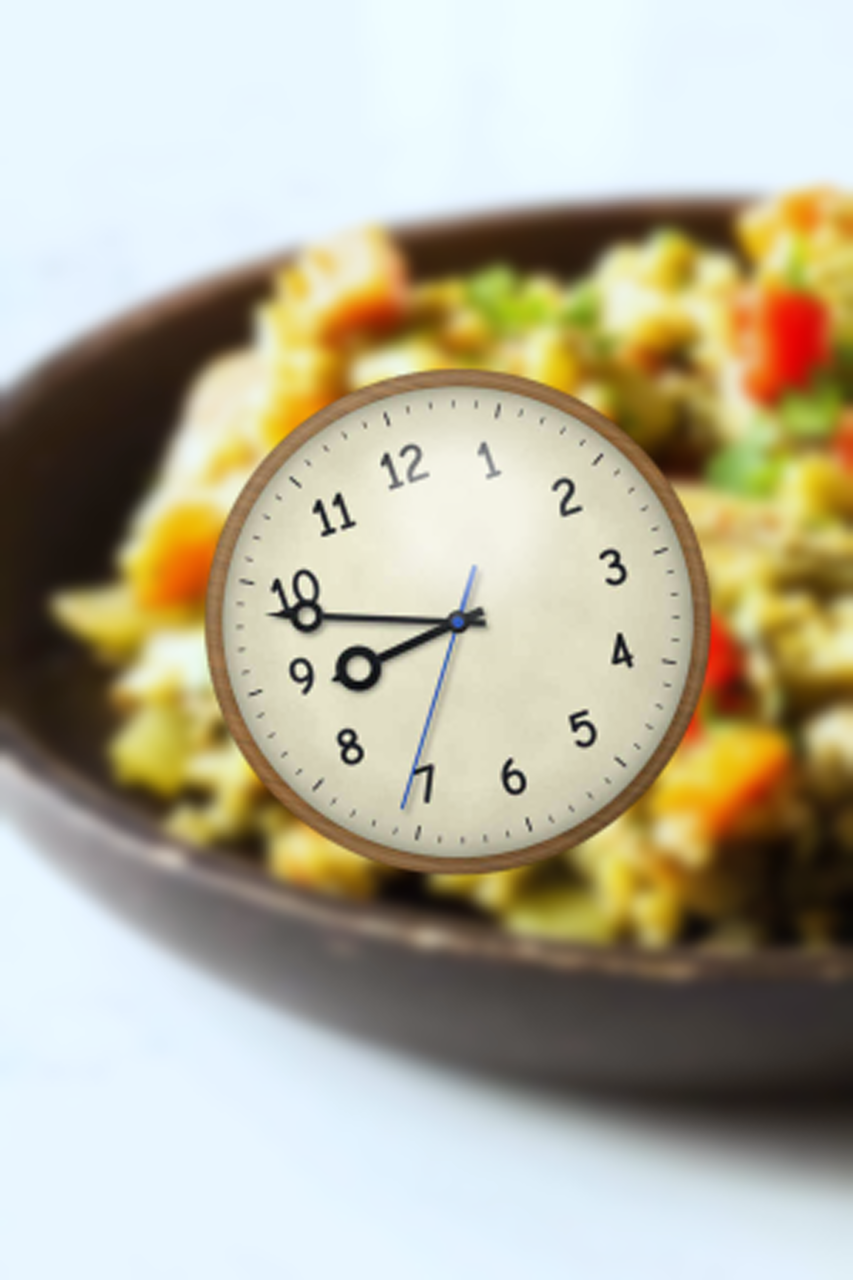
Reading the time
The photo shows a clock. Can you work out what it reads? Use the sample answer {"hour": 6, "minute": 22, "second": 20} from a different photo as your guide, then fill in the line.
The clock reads {"hour": 8, "minute": 48, "second": 36}
